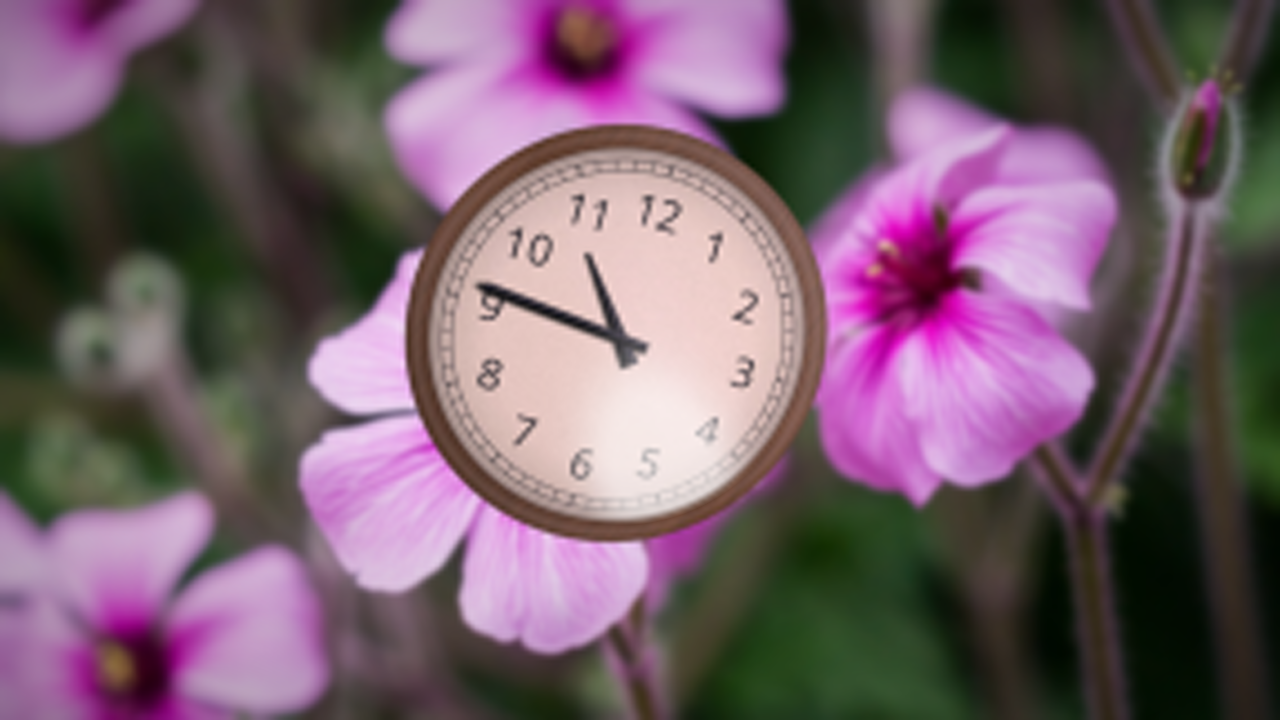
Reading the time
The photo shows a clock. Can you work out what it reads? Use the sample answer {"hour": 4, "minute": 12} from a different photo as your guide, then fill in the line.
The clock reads {"hour": 10, "minute": 46}
